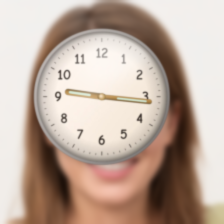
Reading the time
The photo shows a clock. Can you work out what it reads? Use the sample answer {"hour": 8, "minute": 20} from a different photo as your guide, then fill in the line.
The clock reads {"hour": 9, "minute": 16}
